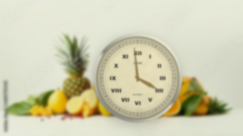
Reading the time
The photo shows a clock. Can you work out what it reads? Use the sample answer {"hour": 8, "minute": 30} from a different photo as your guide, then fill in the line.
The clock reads {"hour": 3, "minute": 59}
